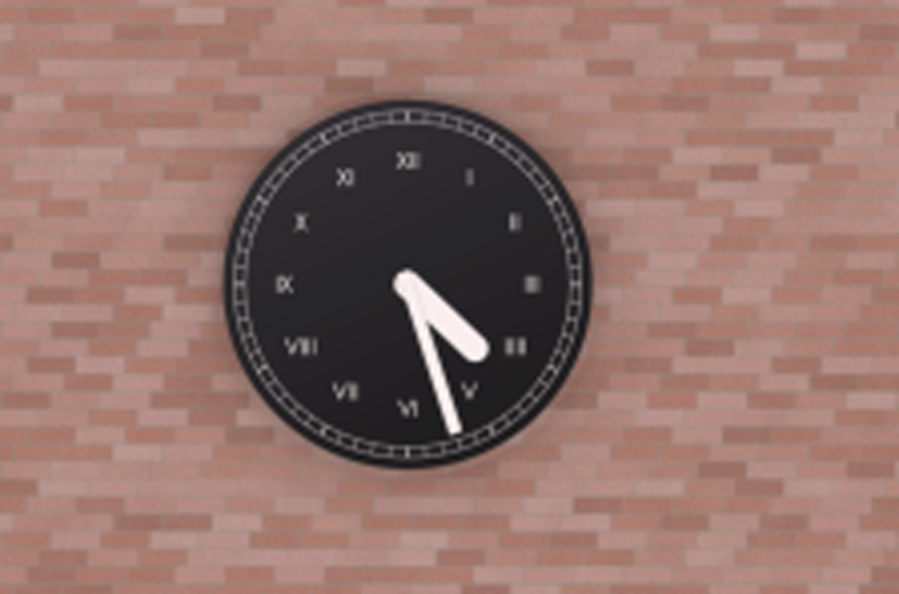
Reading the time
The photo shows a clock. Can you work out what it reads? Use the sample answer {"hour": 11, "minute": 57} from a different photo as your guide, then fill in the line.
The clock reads {"hour": 4, "minute": 27}
